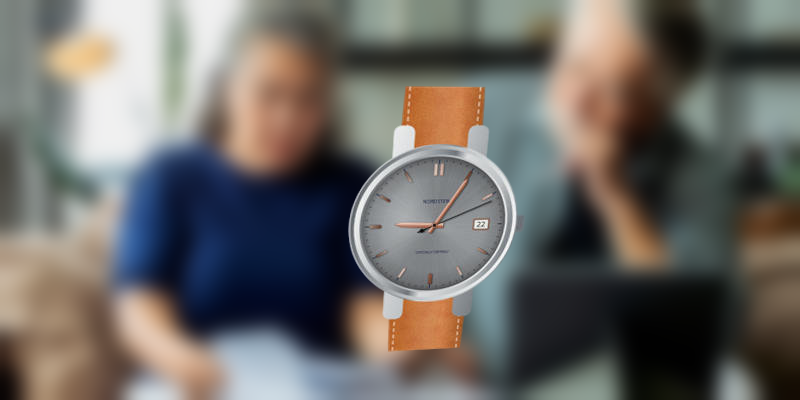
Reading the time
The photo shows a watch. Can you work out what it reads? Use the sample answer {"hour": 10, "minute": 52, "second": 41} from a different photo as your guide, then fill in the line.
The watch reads {"hour": 9, "minute": 5, "second": 11}
